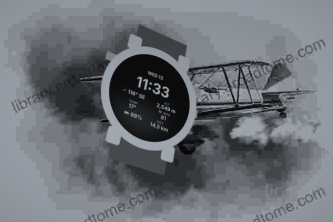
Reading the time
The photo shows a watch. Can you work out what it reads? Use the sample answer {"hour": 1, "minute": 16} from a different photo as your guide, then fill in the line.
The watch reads {"hour": 11, "minute": 33}
